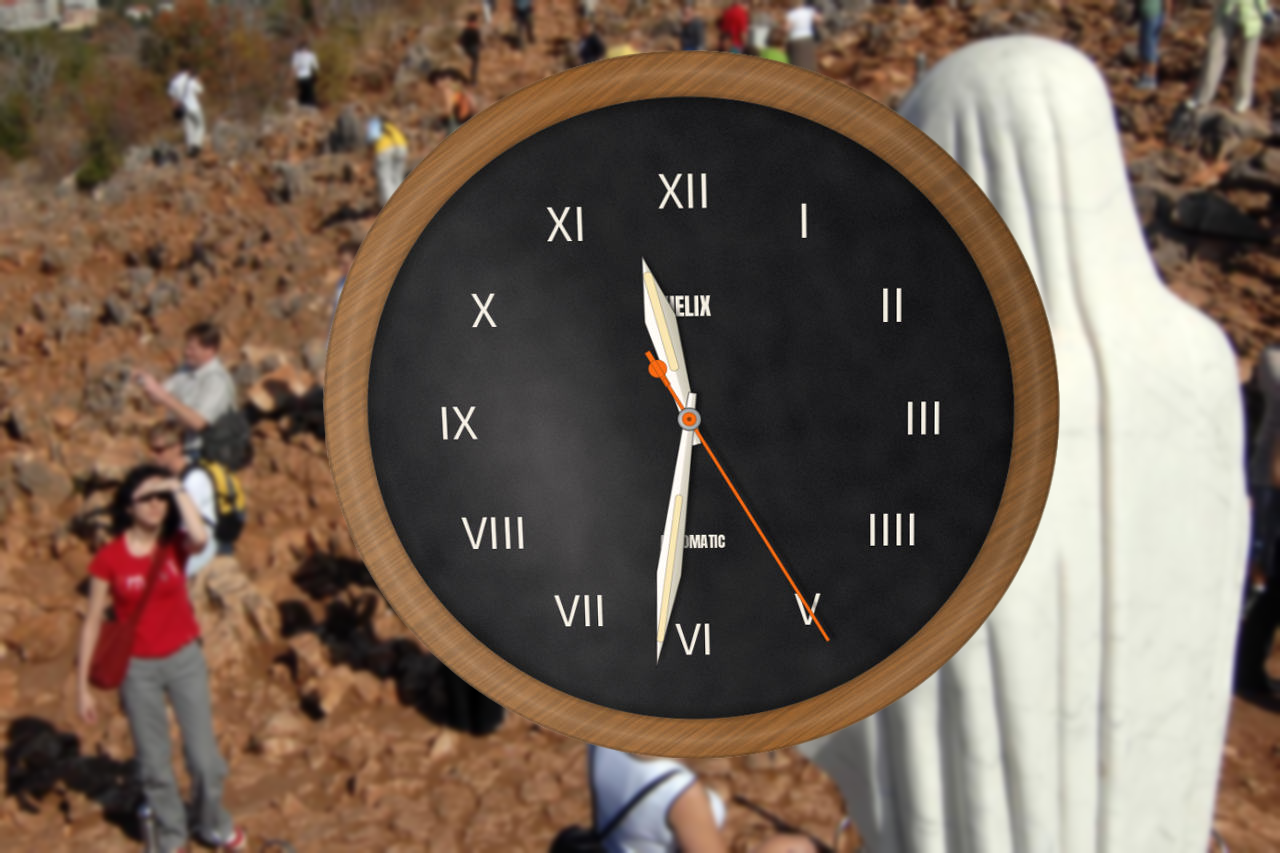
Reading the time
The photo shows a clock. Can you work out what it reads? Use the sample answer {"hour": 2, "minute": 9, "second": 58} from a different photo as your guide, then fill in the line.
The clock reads {"hour": 11, "minute": 31, "second": 25}
